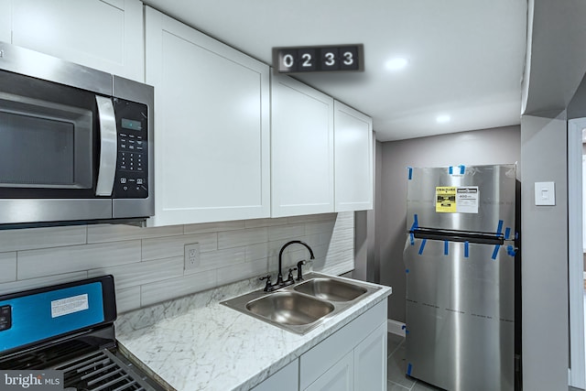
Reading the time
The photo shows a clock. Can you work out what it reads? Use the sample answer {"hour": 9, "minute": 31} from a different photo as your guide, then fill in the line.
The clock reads {"hour": 2, "minute": 33}
